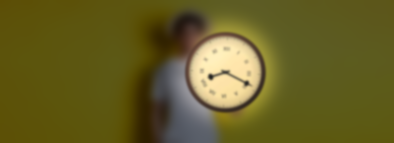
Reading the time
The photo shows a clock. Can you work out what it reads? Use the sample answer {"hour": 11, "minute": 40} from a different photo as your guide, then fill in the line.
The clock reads {"hour": 8, "minute": 19}
